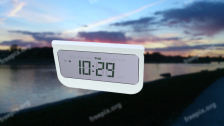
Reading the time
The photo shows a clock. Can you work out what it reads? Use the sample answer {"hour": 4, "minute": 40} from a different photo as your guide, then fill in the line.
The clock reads {"hour": 10, "minute": 29}
